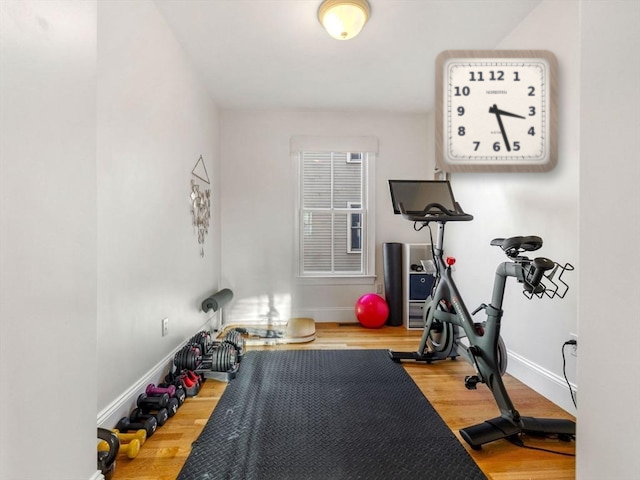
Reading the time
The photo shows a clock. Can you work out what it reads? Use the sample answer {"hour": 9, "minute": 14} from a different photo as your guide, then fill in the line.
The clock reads {"hour": 3, "minute": 27}
